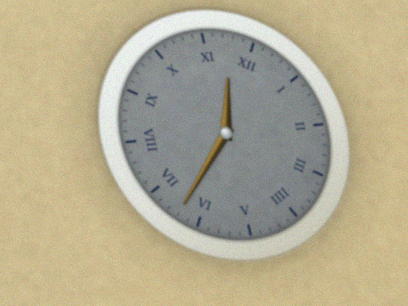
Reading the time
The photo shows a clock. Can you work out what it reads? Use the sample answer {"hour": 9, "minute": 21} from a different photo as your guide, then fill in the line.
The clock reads {"hour": 11, "minute": 32}
